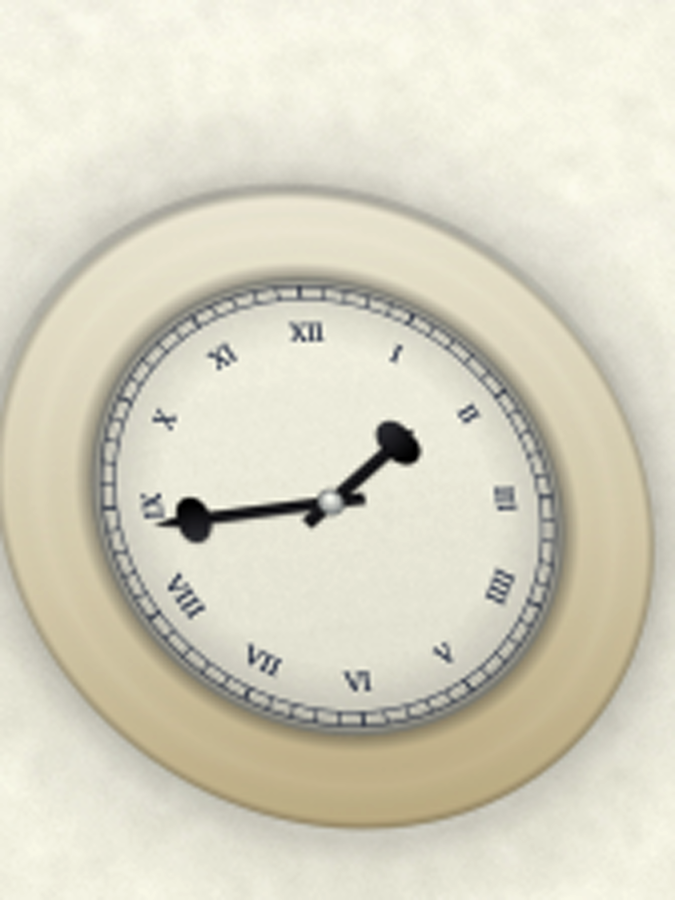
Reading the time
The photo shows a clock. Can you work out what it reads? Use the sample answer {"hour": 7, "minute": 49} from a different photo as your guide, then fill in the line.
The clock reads {"hour": 1, "minute": 44}
